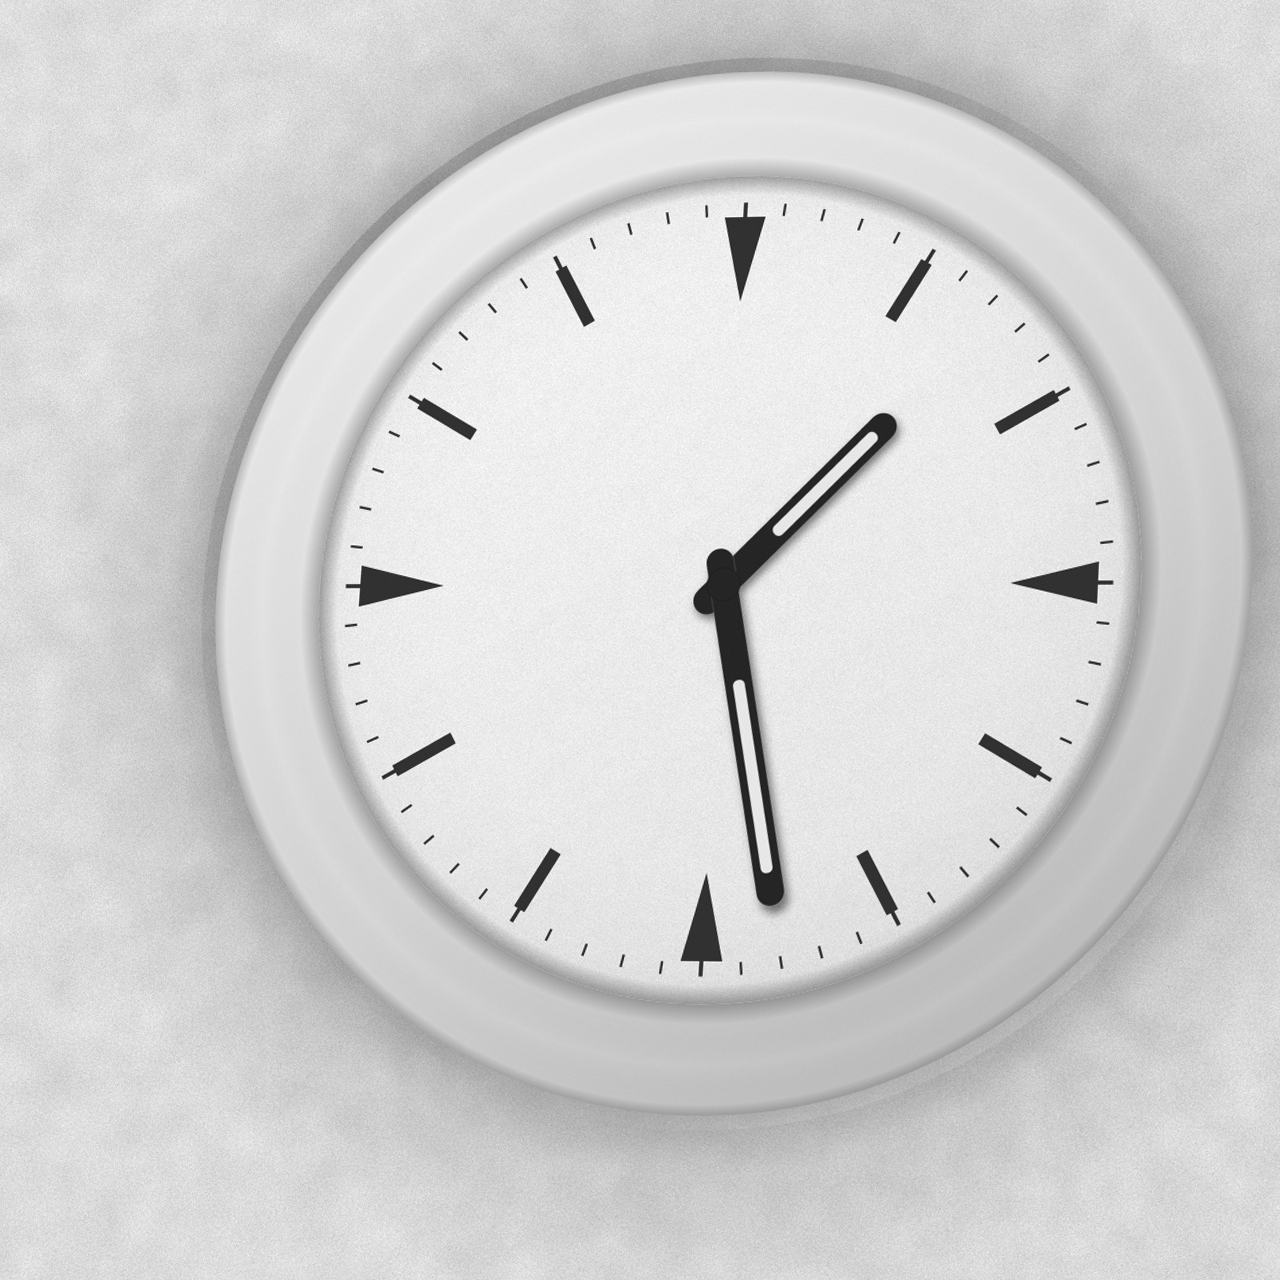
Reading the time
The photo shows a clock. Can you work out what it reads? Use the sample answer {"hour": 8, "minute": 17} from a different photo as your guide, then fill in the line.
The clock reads {"hour": 1, "minute": 28}
